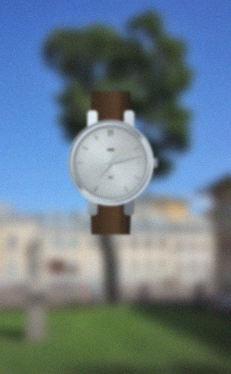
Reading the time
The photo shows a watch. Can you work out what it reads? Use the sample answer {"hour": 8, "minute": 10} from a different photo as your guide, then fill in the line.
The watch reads {"hour": 7, "minute": 13}
